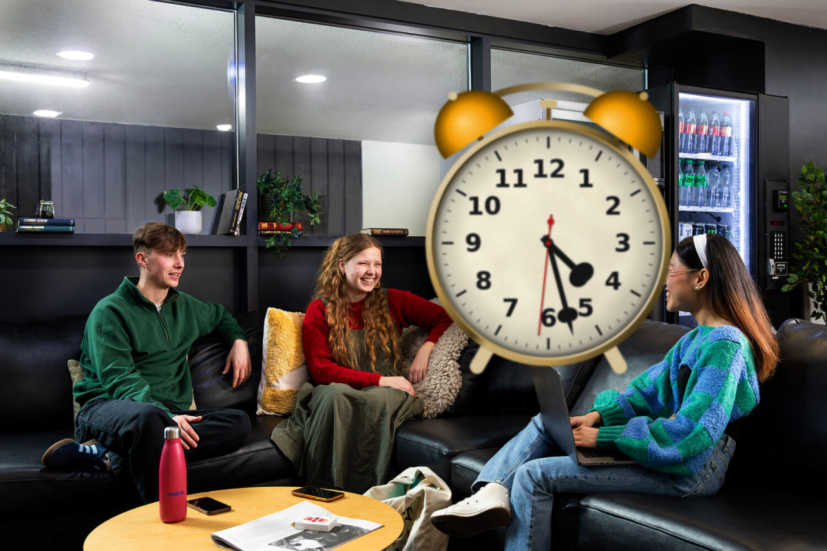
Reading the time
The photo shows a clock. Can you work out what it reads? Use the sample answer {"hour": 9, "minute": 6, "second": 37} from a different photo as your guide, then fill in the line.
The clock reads {"hour": 4, "minute": 27, "second": 31}
